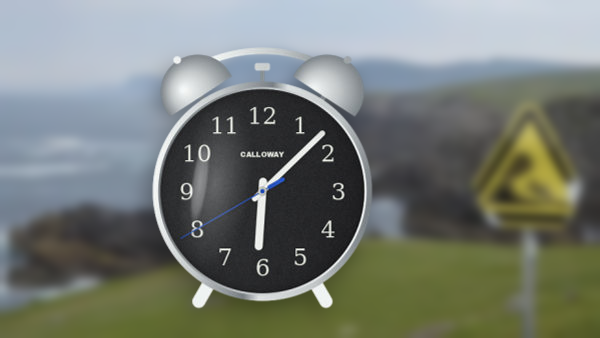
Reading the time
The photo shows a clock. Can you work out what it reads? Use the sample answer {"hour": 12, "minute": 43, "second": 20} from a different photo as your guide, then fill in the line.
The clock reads {"hour": 6, "minute": 7, "second": 40}
